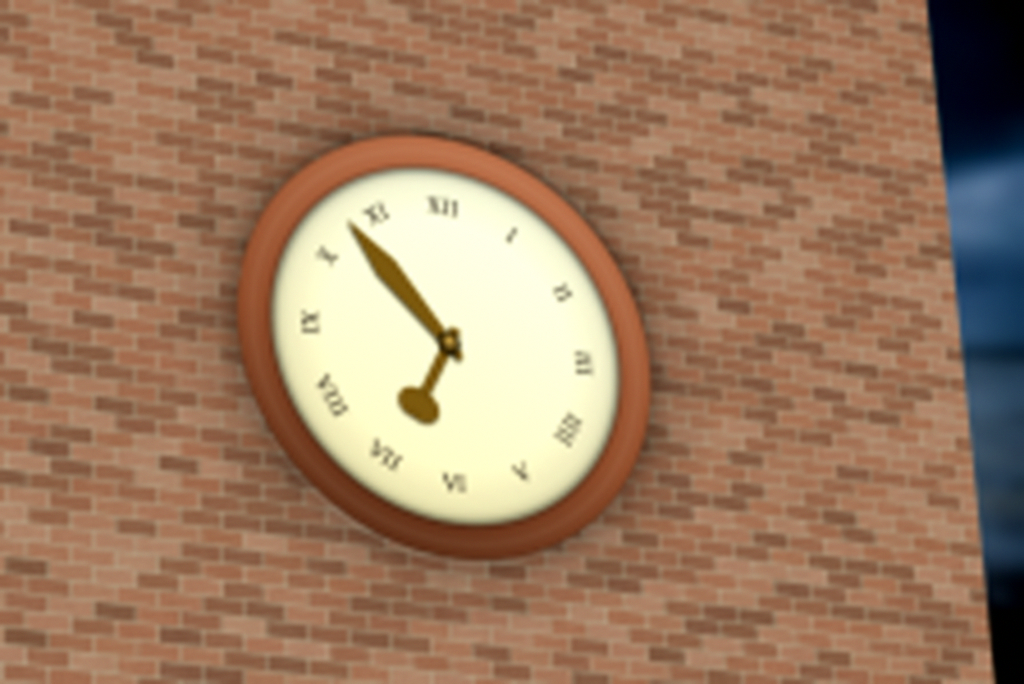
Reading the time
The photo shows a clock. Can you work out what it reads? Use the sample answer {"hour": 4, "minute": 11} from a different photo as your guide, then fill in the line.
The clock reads {"hour": 6, "minute": 53}
